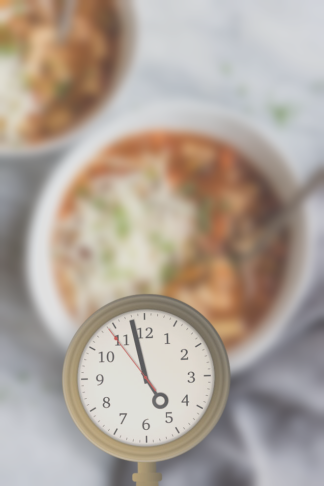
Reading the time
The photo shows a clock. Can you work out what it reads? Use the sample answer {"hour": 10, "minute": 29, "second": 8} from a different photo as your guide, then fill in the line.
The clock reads {"hour": 4, "minute": 57, "second": 54}
